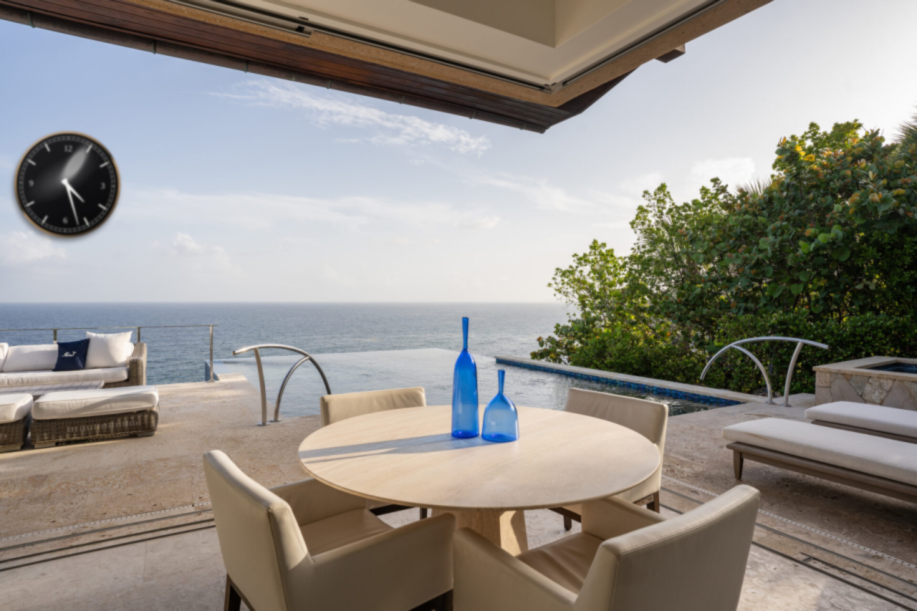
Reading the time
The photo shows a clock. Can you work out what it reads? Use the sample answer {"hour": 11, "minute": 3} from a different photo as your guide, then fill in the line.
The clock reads {"hour": 4, "minute": 27}
